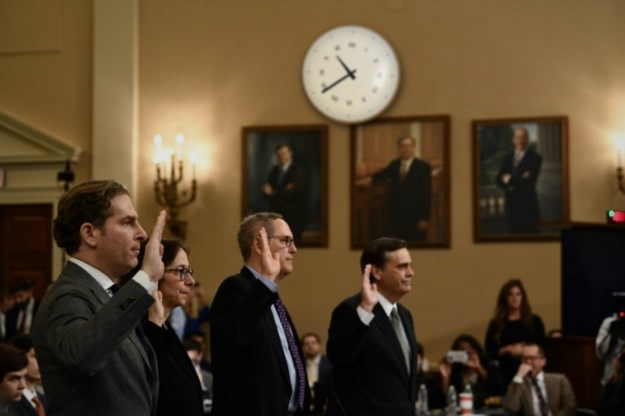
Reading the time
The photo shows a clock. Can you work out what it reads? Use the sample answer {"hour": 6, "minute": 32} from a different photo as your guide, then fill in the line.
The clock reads {"hour": 10, "minute": 39}
